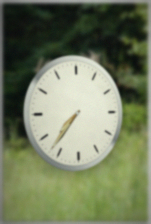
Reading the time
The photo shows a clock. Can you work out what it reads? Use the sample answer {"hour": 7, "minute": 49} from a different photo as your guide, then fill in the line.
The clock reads {"hour": 7, "minute": 37}
